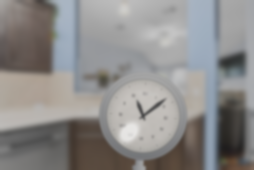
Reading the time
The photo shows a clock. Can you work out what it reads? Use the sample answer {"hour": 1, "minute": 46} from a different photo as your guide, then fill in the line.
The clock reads {"hour": 11, "minute": 8}
